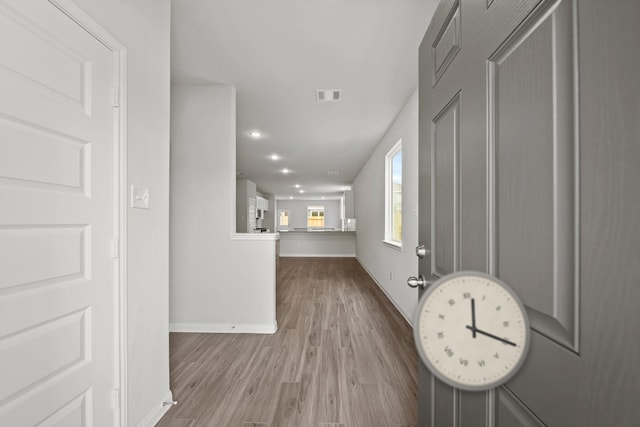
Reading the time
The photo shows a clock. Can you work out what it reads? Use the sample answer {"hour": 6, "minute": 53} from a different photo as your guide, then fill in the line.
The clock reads {"hour": 12, "minute": 20}
